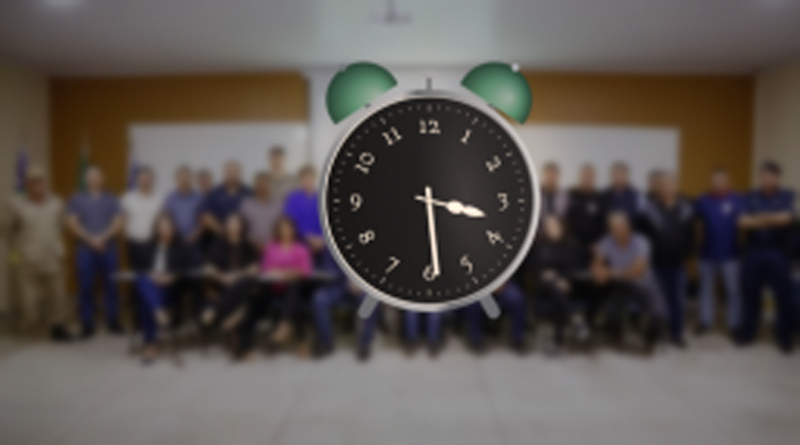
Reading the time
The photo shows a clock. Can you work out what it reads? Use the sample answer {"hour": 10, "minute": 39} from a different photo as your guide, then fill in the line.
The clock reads {"hour": 3, "minute": 29}
